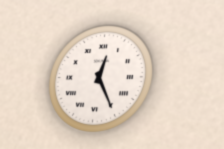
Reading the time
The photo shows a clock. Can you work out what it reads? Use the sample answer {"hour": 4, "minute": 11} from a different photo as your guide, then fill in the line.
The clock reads {"hour": 12, "minute": 25}
